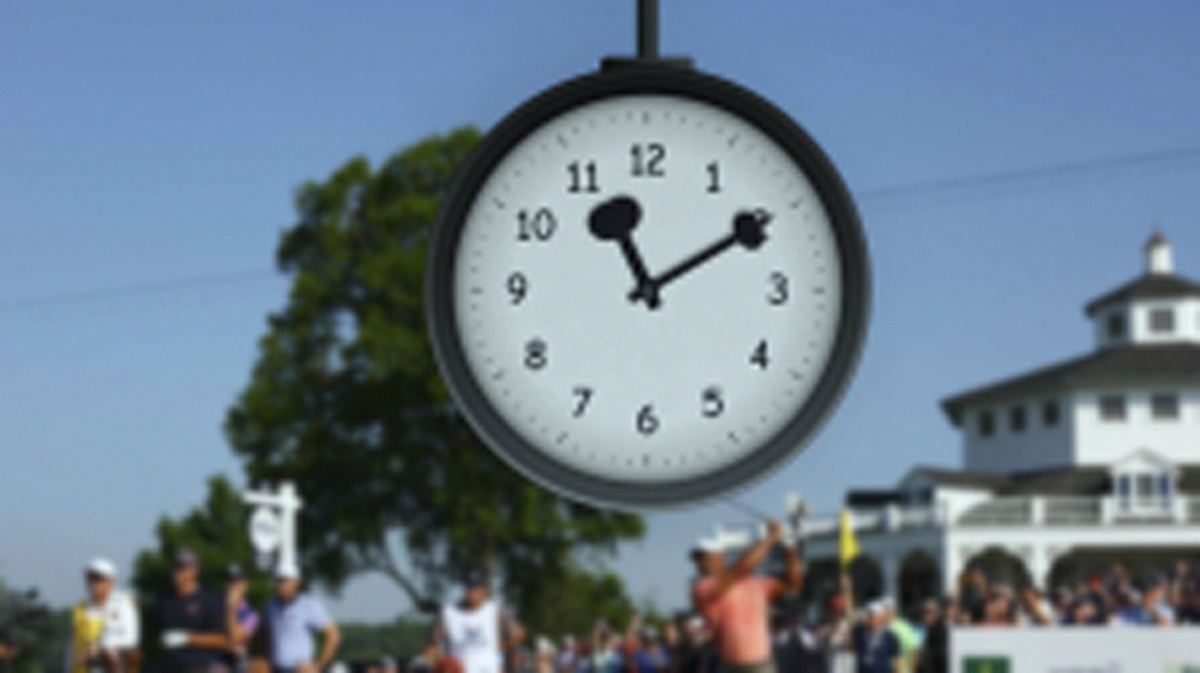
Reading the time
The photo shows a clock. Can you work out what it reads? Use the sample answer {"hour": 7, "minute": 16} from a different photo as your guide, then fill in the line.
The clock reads {"hour": 11, "minute": 10}
